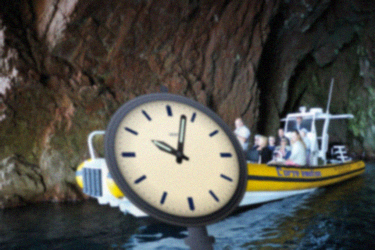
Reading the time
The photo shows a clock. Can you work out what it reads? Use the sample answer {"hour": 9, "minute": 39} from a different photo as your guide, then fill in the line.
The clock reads {"hour": 10, "minute": 3}
